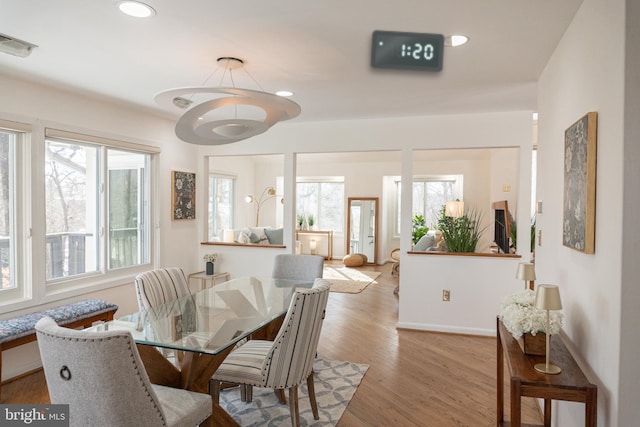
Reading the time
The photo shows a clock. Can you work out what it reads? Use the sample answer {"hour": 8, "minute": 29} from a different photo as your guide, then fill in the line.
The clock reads {"hour": 1, "minute": 20}
